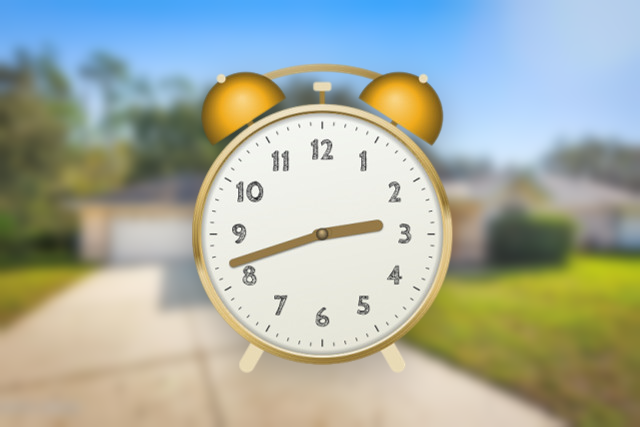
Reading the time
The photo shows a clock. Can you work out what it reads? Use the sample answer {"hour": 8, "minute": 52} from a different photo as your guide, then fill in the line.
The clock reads {"hour": 2, "minute": 42}
